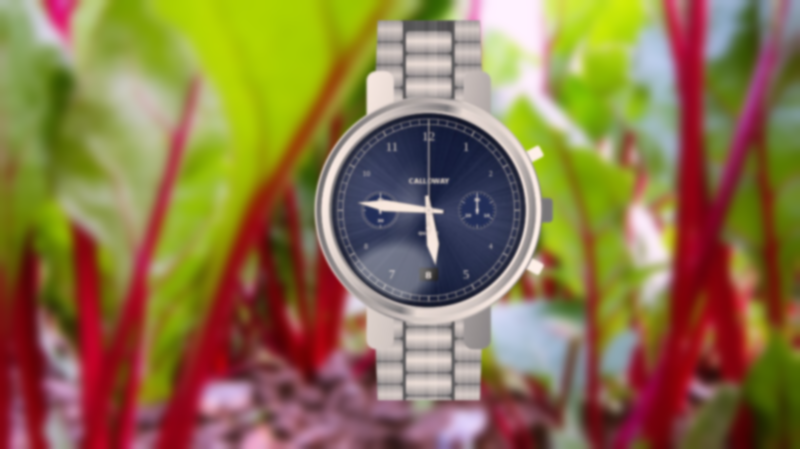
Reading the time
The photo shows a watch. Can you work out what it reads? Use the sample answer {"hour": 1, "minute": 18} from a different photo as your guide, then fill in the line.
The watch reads {"hour": 5, "minute": 46}
